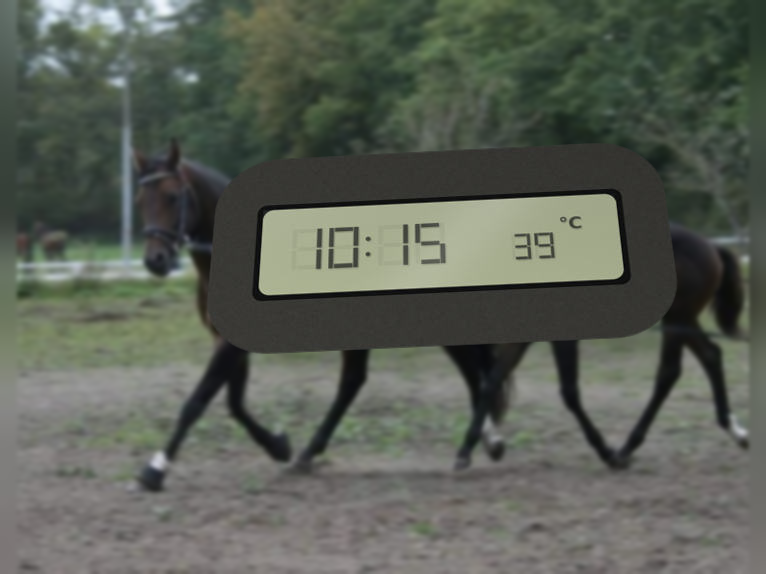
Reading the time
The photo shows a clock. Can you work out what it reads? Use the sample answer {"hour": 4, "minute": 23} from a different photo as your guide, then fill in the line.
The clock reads {"hour": 10, "minute": 15}
